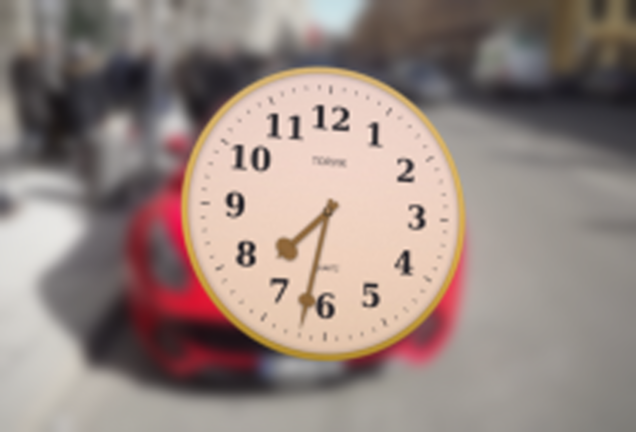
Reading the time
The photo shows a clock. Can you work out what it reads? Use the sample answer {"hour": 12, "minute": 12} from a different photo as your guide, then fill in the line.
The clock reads {"hour": 7, "minute": 32}
